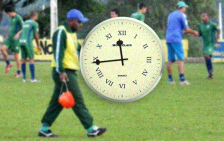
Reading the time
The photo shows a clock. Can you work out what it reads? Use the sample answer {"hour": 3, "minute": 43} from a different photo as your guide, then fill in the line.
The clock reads {"hour": 11, "minute": 44}
